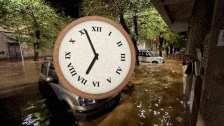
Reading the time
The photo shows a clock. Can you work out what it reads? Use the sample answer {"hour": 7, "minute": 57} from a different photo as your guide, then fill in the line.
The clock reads {"hour": 6, "minute": 56}
